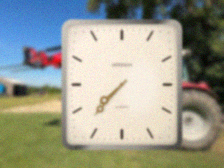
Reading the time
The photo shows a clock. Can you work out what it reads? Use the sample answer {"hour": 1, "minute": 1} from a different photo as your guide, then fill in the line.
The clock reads {"hour": 7, "minute": 37}
